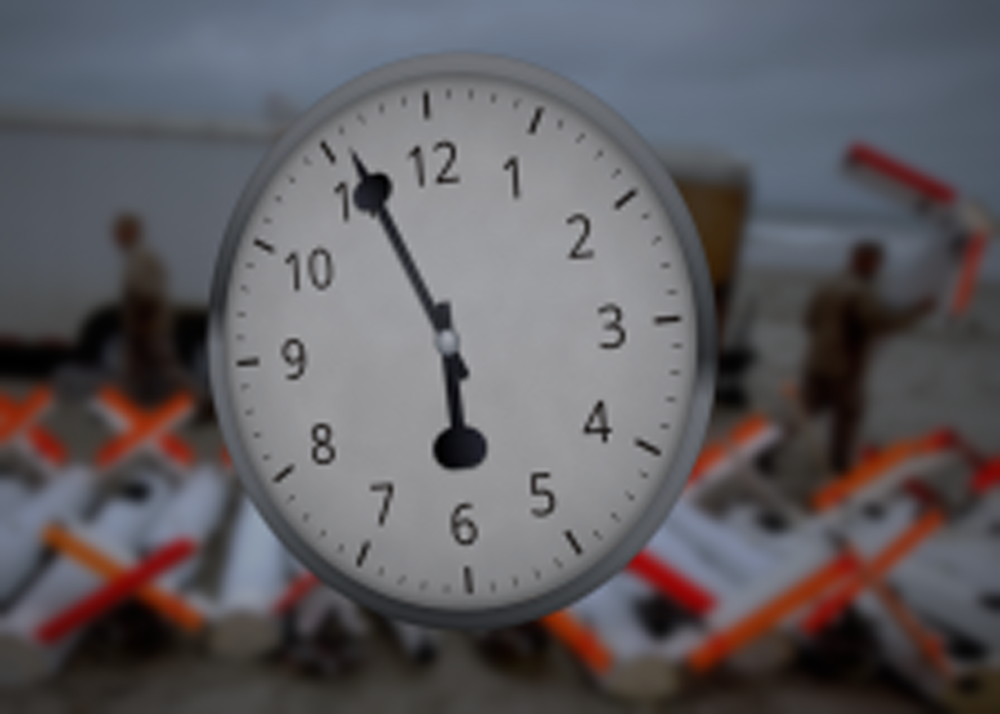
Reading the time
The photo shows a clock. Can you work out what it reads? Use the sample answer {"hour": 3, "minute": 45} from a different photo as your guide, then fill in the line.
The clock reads {"hour": 5, "minute": 56}
